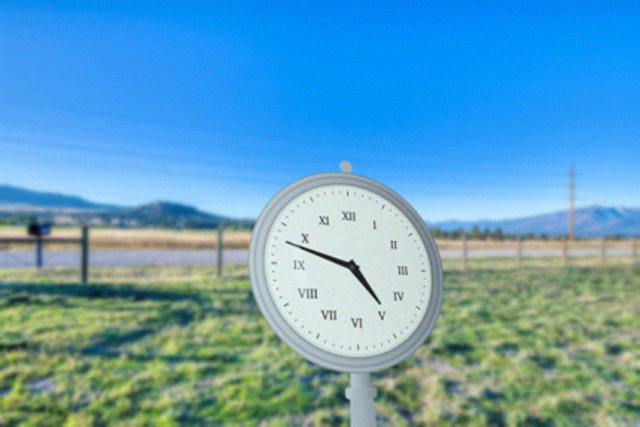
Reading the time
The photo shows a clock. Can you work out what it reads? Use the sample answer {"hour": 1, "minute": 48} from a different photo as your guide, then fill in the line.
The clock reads {"hour": 4, "minute": 48}
